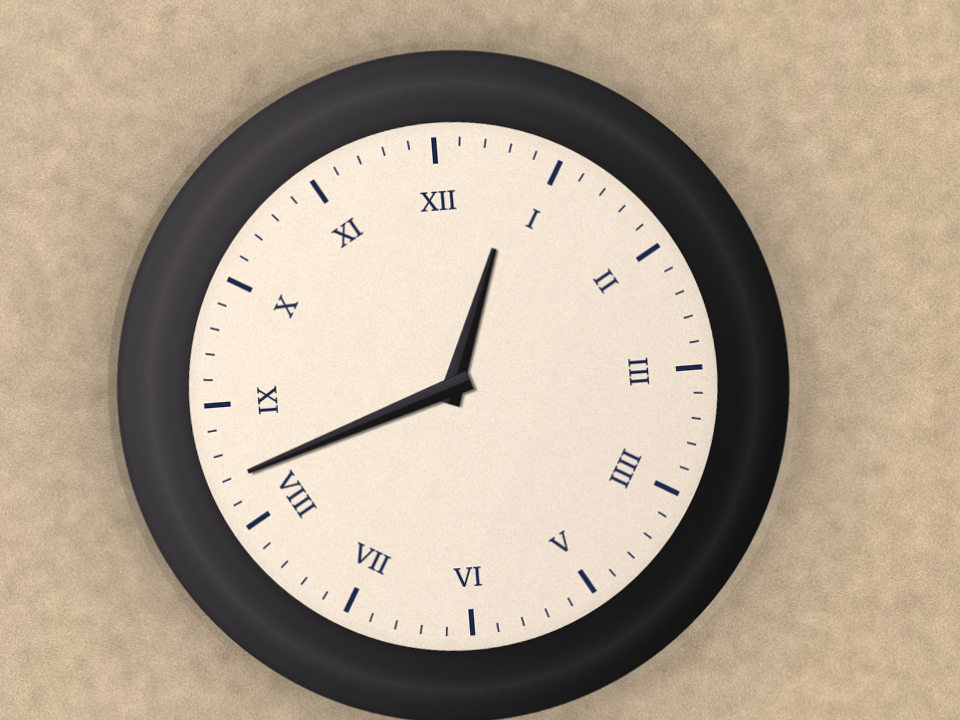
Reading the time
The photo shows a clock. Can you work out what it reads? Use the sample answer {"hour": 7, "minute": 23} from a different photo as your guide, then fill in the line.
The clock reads {"hour": 12, "minute": 42}
